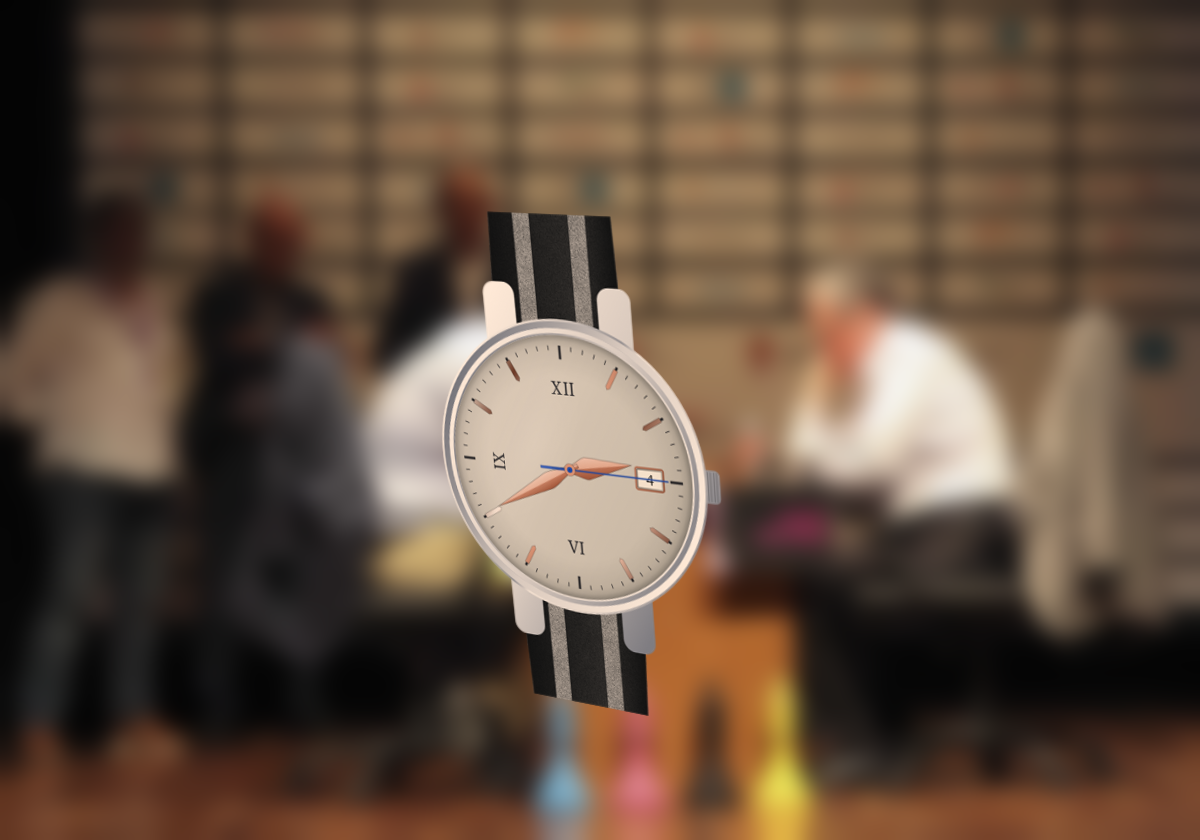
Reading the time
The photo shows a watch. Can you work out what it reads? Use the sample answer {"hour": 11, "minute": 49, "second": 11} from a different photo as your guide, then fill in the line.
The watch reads {"hour": 2, "minute": 40, "second": 15}
